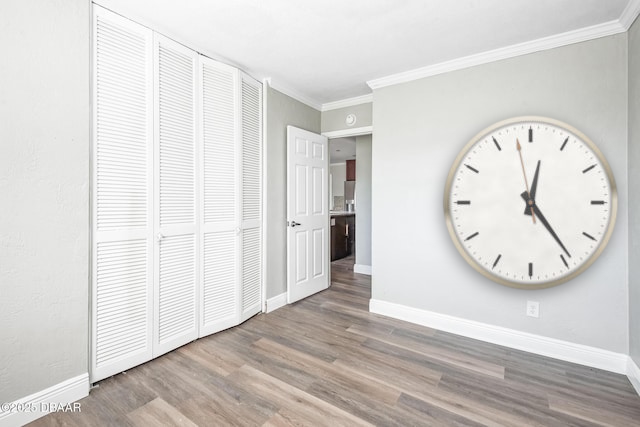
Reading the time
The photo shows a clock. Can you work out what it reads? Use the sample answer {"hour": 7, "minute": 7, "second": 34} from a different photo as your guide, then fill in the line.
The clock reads {"hour": 12, "minute": 23, "second": 58}
